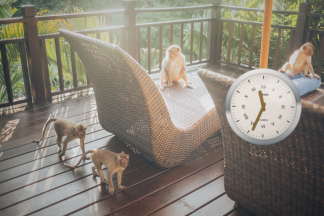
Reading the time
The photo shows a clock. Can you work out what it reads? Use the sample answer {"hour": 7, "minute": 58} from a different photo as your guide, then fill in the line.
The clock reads {"hour": 11, "minute": 34}
